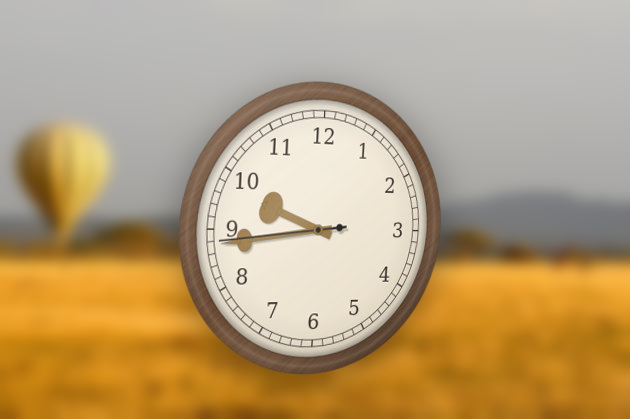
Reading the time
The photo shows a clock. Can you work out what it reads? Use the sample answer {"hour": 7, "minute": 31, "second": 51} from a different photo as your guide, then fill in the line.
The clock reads {"hour": 9, "minute": 43, "second": 44}
